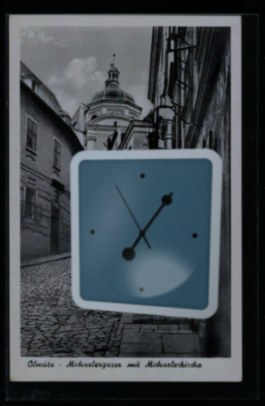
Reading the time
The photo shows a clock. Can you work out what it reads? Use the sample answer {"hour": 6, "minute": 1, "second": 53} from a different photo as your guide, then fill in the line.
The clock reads {"hour": 7, "minute": 5, "second": 55}
